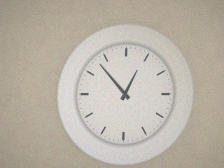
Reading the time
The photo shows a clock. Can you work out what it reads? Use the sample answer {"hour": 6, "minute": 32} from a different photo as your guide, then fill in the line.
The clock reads {"hour": 12, "minute": 53}
